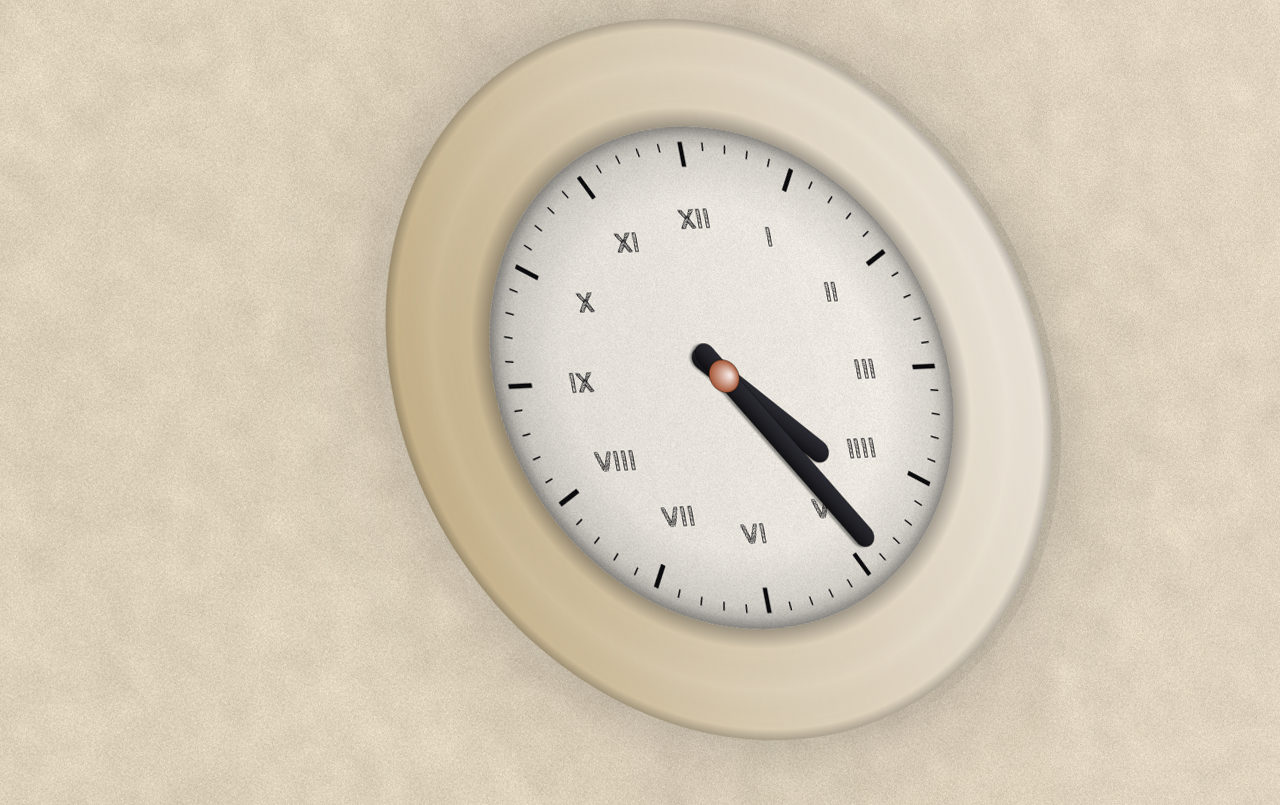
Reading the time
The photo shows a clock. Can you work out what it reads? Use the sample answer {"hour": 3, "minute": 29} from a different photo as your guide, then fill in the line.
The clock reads {"hour": 4, "minute": 24}
